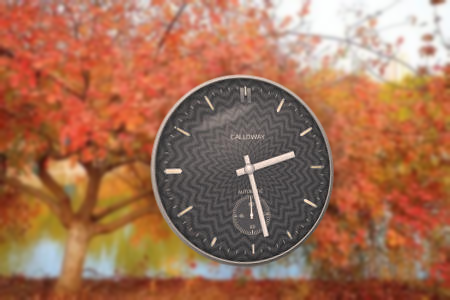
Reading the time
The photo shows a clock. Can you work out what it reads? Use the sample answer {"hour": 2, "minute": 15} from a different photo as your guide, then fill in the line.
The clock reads {"hour": 2, "minute": 28}
